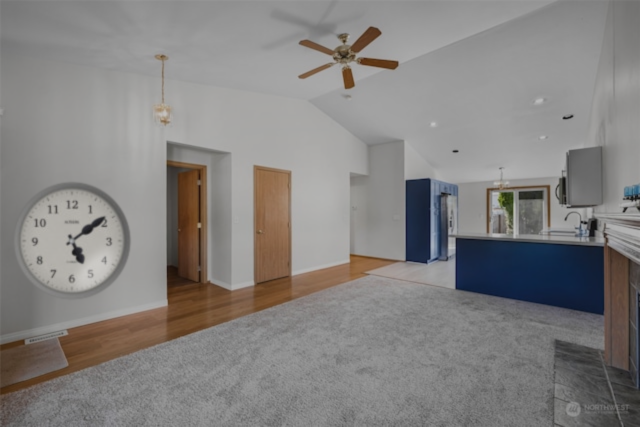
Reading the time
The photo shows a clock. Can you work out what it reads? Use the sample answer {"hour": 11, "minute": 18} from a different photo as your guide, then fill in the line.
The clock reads {"hour": 5, "minute": 9}
